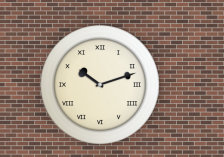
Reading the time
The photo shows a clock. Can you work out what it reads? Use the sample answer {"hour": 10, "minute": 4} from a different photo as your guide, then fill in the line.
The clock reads {"hour": 10, "minute": 12}
